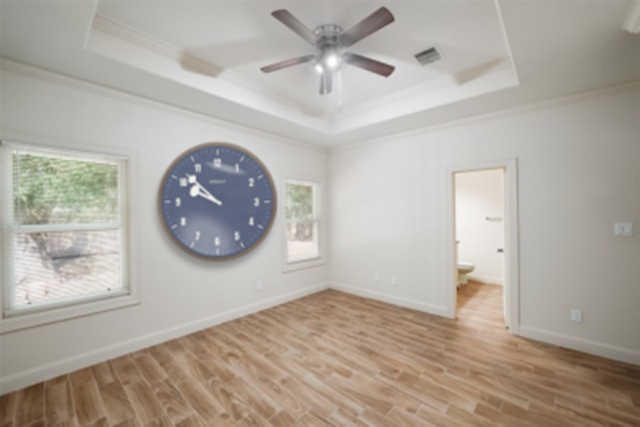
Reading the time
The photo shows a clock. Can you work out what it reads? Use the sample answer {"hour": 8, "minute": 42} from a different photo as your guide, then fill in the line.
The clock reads {"hour": 9, "minute": 52}
